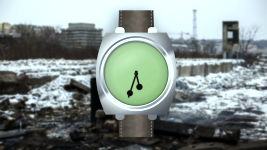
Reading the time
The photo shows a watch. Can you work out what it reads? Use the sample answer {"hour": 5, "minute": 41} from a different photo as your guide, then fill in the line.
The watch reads {"hour": 5, "minute": 33}
